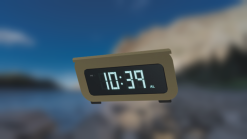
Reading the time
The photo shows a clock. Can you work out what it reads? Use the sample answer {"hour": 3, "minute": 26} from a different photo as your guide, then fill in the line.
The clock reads {"hour": 10, "minute": 39}
